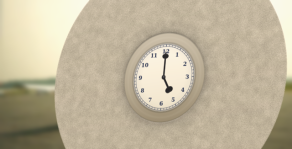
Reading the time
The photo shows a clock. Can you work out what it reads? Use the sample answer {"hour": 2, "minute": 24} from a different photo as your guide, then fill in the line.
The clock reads {"hour": 5, "minute": 0}
